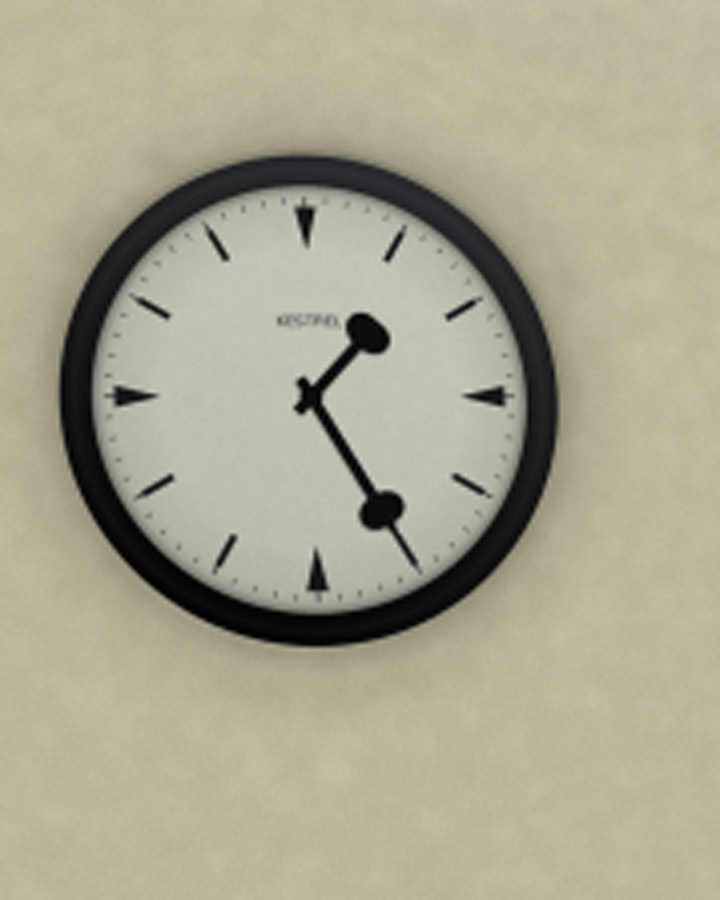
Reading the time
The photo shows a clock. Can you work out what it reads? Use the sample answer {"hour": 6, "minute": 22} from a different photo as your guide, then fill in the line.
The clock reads {"hour": 1, "minute": 25}
